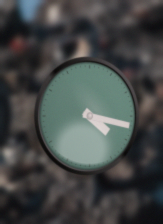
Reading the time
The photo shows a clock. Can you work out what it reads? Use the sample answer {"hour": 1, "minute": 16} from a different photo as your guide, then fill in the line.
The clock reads {"hour": 4, "minute": 17}
